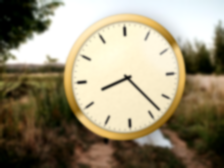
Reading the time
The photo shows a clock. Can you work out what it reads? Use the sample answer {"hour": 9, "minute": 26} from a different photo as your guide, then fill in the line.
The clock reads {"hour": 8, "minute": 23}
